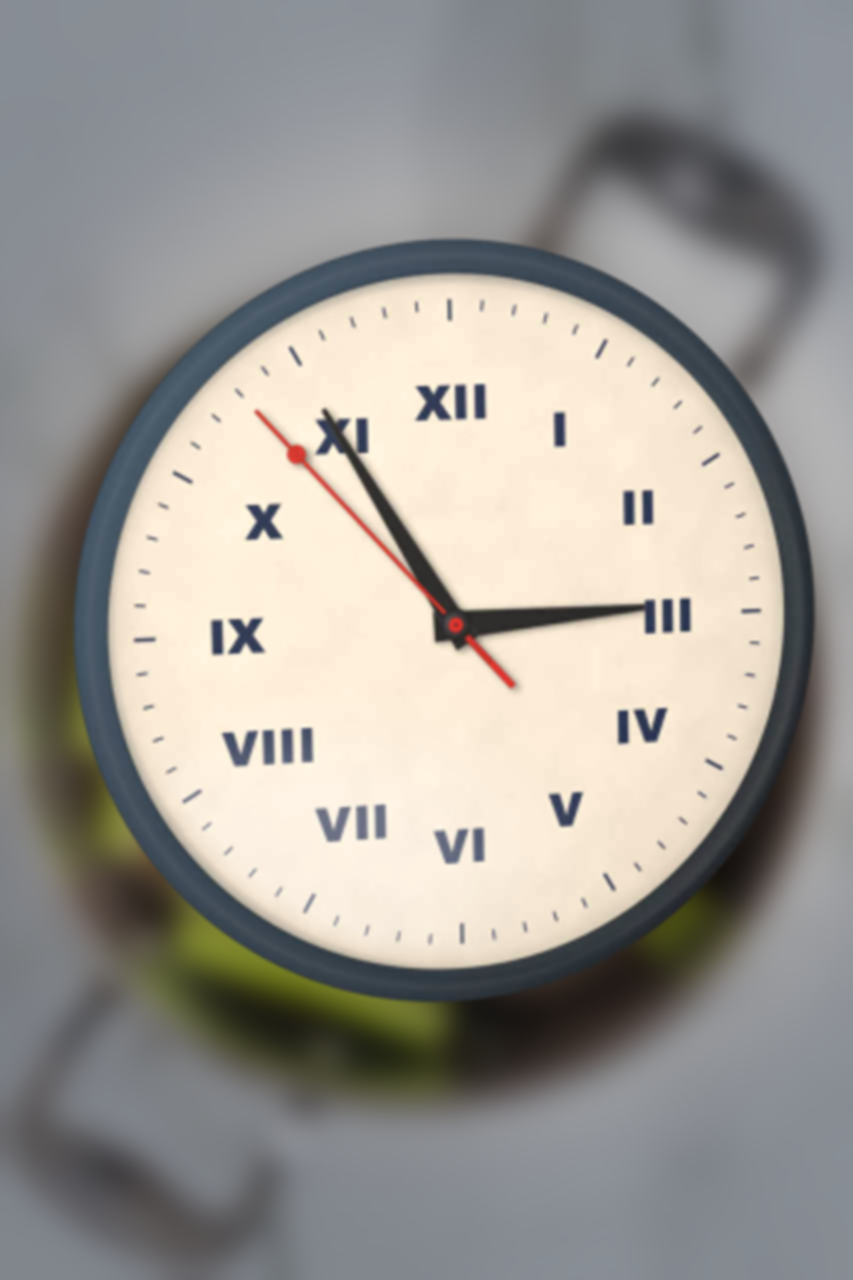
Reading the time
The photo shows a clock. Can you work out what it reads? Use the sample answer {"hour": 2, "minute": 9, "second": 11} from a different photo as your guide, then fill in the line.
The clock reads {"hour": 2, "minute": 54, "second": 53}
